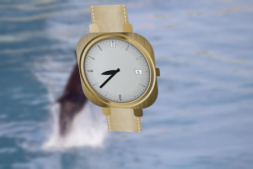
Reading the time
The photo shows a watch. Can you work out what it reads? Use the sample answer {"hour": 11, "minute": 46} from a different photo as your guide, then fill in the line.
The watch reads {"hour": 8, "minute": 38}
